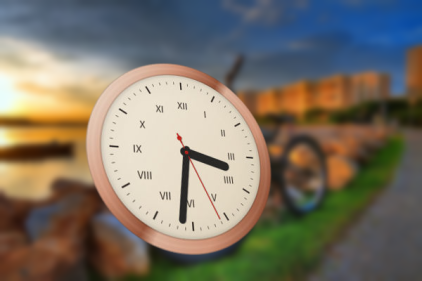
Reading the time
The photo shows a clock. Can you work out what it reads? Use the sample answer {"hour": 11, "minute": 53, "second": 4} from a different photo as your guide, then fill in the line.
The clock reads {"hour": 3, "minute": 31, "second": 26}
